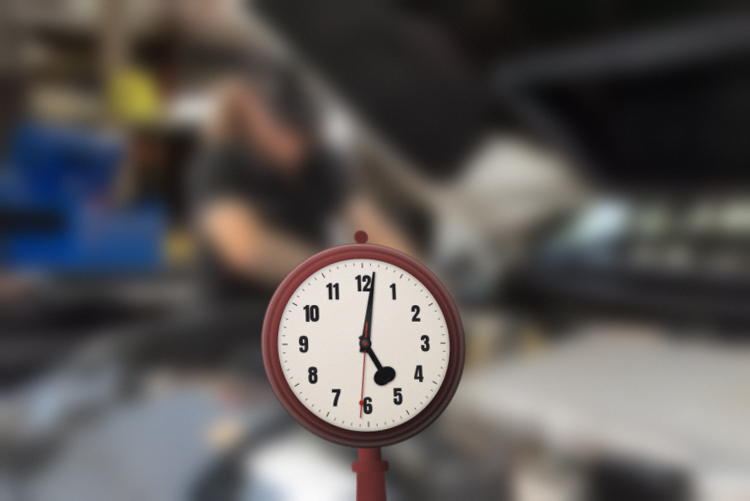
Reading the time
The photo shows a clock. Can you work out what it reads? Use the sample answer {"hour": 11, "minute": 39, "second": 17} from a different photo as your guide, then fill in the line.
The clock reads {"hour": 5, "minute": 1, "second": 31}
